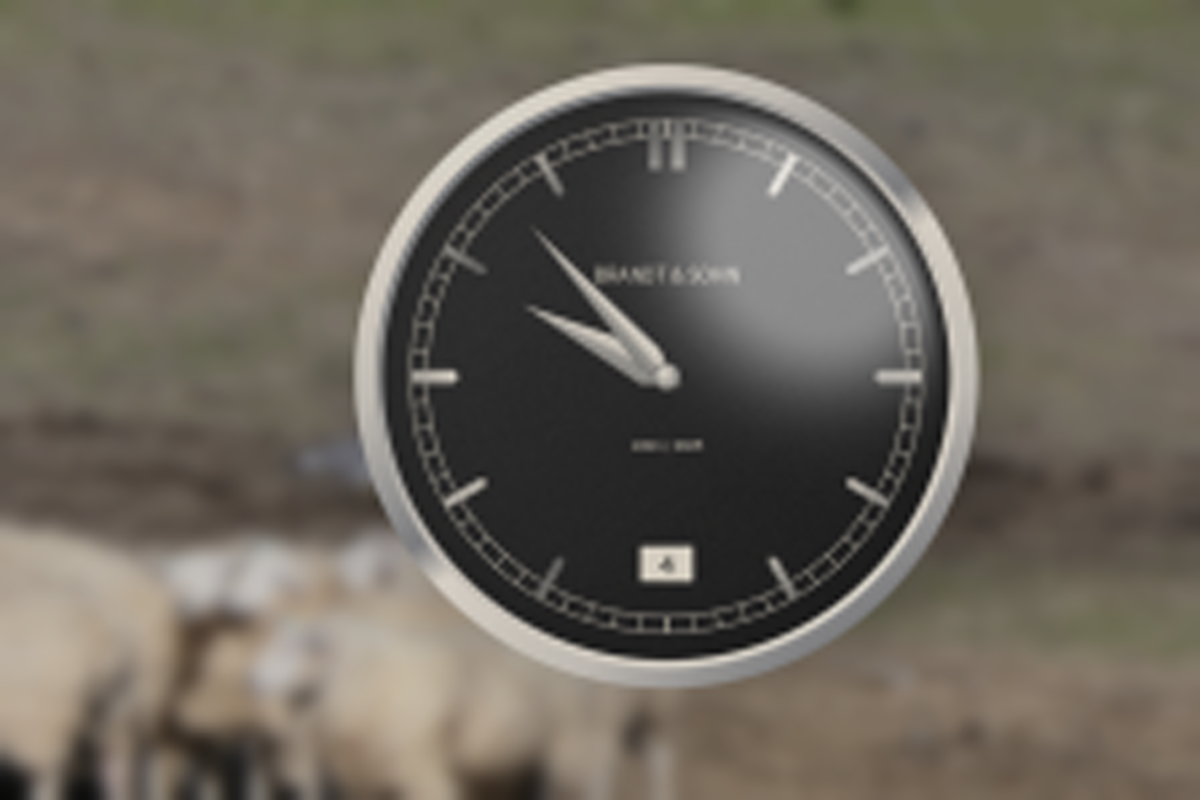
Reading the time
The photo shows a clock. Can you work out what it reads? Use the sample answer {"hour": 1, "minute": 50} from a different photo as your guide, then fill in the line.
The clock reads {"hour": 9, "minute": 53}
